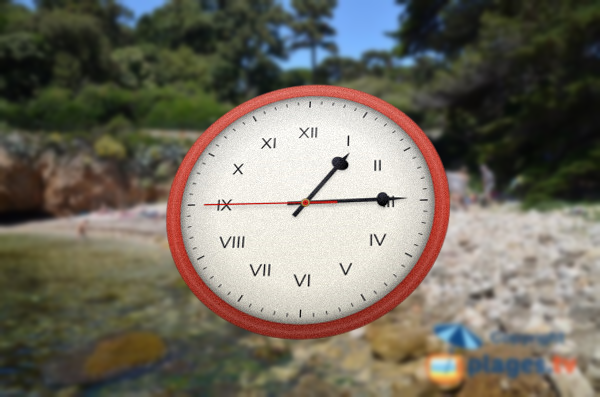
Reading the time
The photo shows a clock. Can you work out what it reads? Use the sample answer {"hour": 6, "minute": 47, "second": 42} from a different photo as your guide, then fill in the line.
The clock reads {"hour": 1, "minute": 14, "second": 45}
